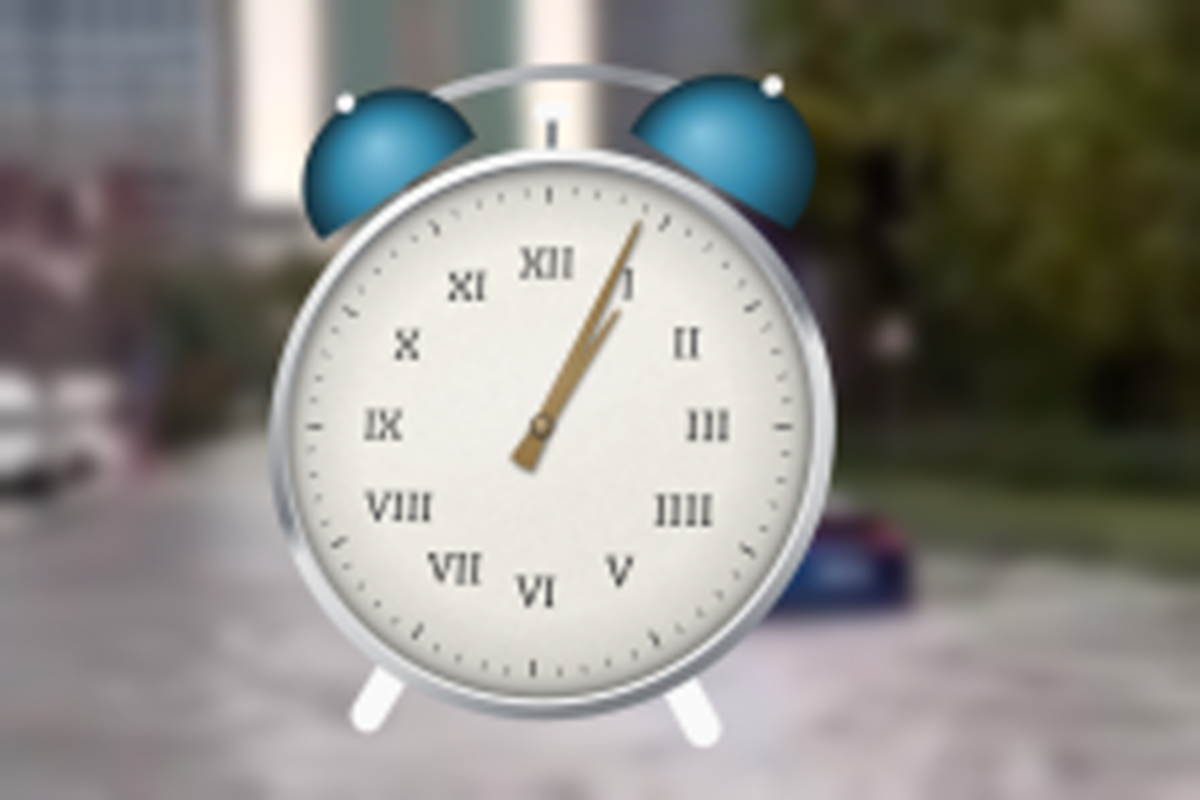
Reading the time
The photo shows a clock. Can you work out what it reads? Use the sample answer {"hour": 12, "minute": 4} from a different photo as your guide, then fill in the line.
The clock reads {"hour": 1, "minute": 4}
